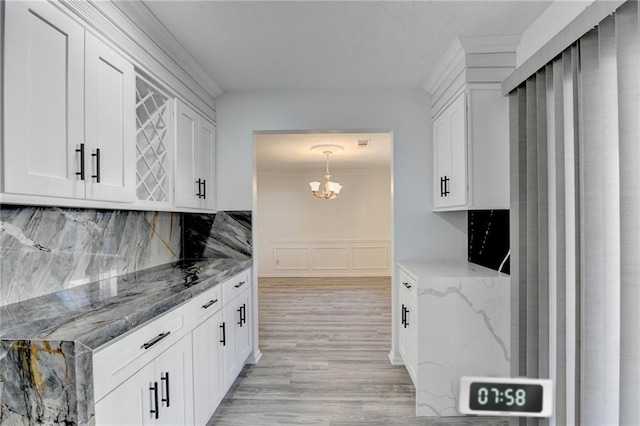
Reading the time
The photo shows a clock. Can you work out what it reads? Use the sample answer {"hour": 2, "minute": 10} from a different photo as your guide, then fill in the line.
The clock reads {"hour": 7, "minute": 58}
